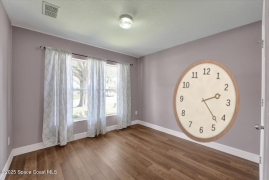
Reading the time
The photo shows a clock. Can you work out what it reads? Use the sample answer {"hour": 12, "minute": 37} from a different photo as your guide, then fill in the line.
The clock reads {"hour": 2, "minute": 23}
